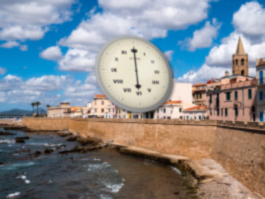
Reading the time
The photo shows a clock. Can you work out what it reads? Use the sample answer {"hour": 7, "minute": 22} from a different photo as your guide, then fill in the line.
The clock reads {"hour": 6, "minute": 0}
